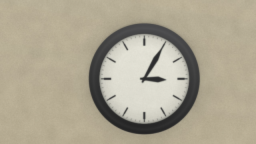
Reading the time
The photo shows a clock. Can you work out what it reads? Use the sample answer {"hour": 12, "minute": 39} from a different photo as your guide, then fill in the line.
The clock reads {"hour": 3, "minute": 5}
